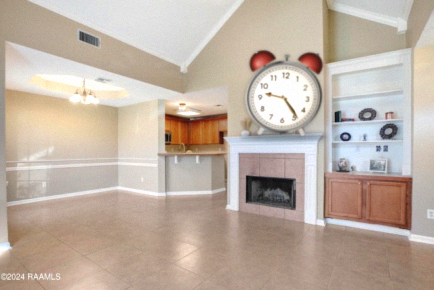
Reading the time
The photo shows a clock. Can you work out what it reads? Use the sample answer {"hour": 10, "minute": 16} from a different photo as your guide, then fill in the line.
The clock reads {"hour": 9, "minute": 24}
